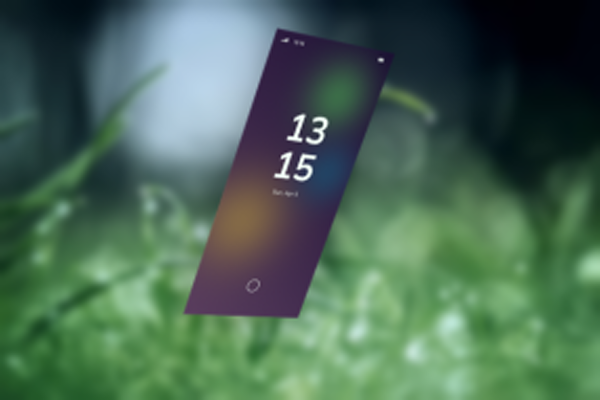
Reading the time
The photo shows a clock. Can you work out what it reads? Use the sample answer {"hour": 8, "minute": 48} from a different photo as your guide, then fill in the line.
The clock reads {"hour": 13, "minute": 15}
